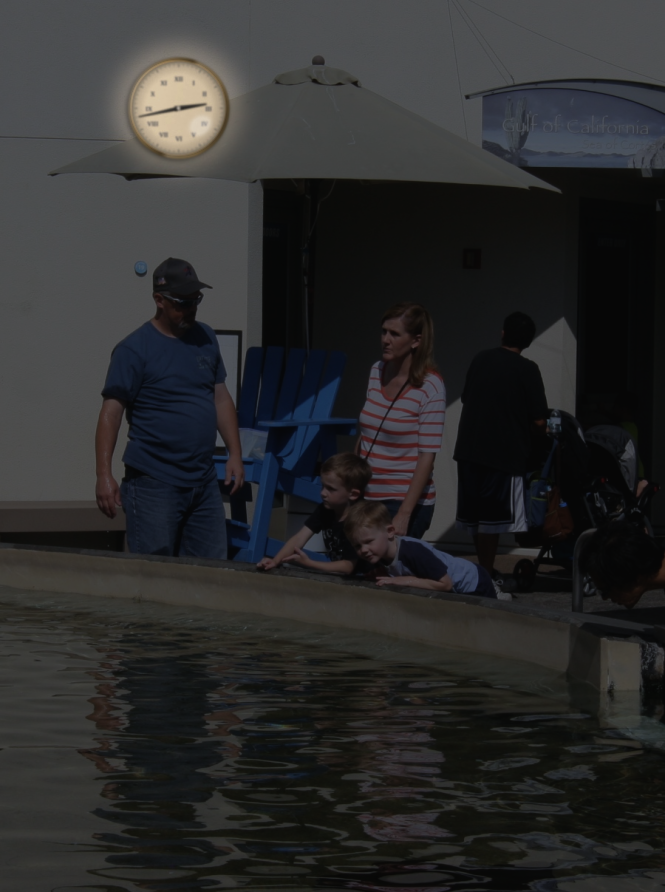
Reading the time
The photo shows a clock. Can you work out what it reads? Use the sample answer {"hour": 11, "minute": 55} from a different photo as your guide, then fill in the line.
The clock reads {"hour": 2, "minute": 43}
